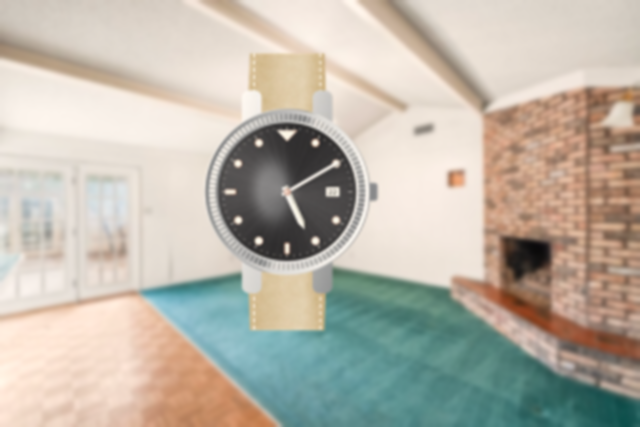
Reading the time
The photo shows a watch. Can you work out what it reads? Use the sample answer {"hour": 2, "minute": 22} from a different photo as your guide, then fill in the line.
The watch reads {"hour": 5, "minute": 10}
